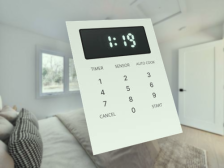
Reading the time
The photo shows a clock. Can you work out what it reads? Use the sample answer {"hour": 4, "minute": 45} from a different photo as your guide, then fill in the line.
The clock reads {"hour": 1, "minute": 19}
